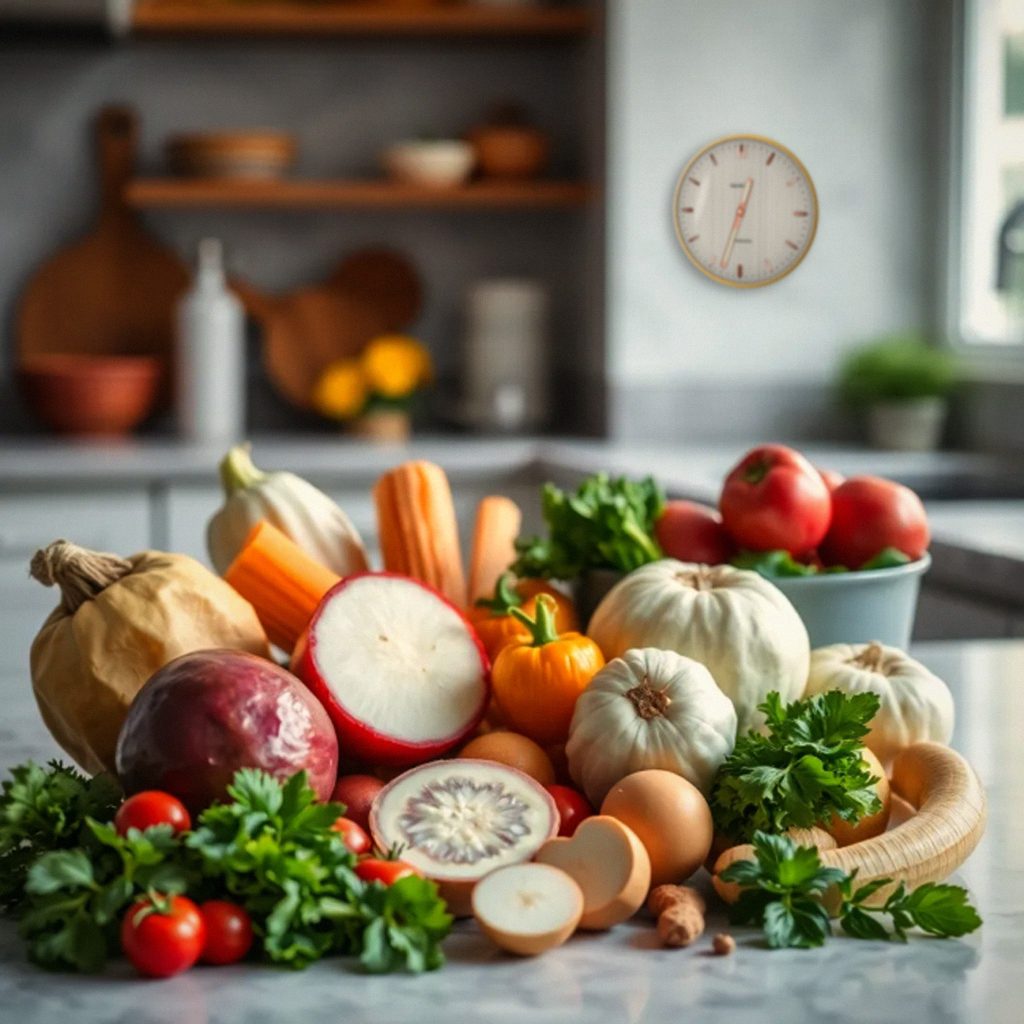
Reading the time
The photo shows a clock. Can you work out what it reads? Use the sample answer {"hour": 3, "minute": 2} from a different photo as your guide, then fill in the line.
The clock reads {"hour": 12, "minute": 33}
